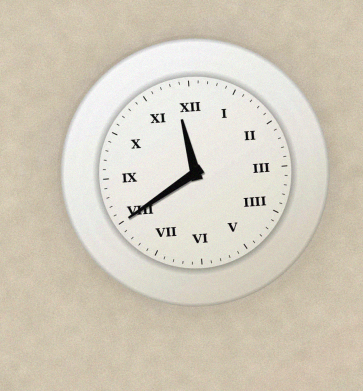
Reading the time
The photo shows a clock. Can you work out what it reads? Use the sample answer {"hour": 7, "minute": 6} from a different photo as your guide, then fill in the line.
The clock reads {"hour": 11, "minute": 40}
